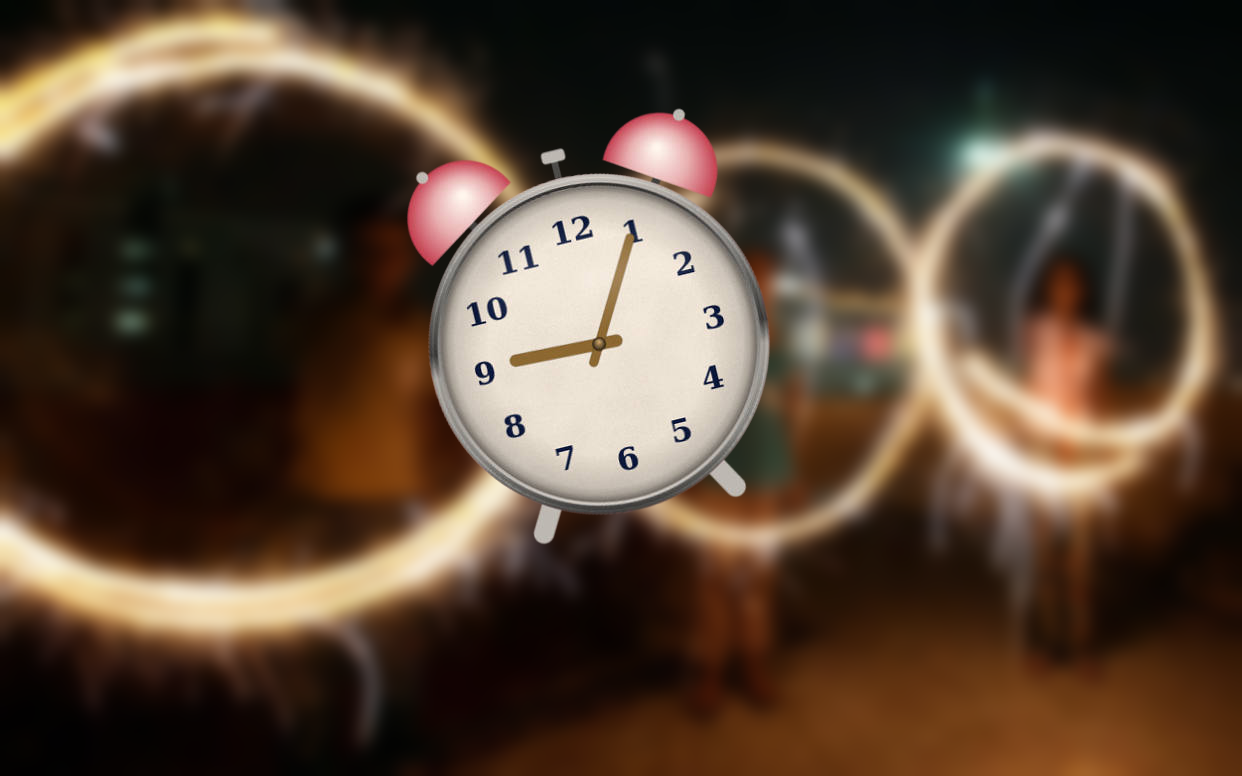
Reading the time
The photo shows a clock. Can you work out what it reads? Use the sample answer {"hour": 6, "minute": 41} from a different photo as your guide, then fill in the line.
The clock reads {"hour": 9, "minute": 5}
